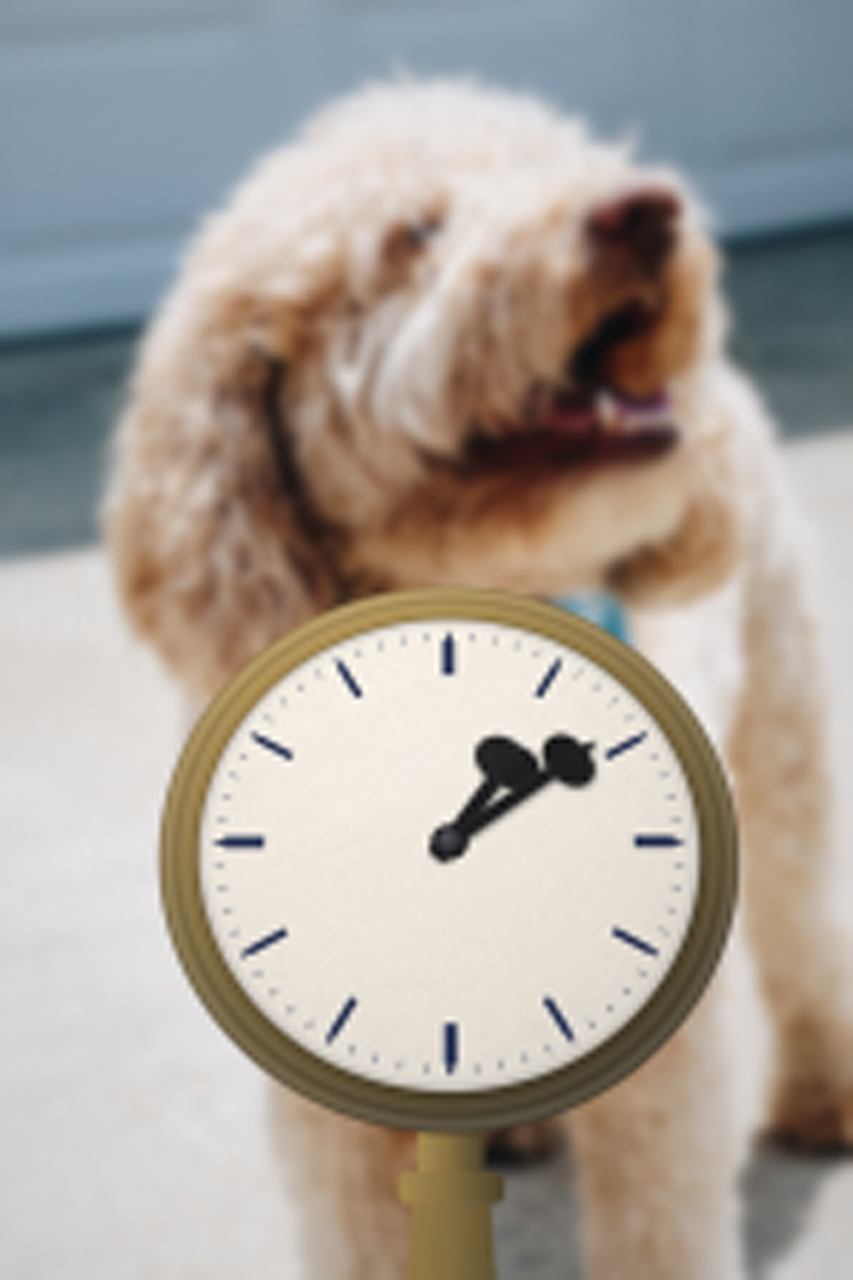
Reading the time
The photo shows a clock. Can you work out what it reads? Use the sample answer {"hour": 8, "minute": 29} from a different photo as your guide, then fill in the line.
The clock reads {"hour": 1, "minute": 9}
